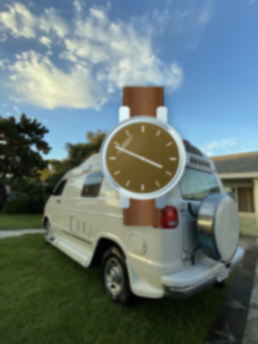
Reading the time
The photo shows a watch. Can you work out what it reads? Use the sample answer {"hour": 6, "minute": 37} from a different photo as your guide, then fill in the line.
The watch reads {"hour": 3, "minute": 49}
